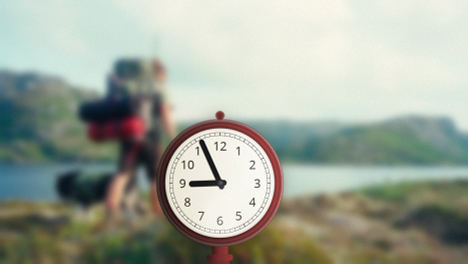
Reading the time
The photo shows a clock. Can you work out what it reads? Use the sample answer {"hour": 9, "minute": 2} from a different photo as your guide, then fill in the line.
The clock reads {"hour": 8, "minute": 56}
